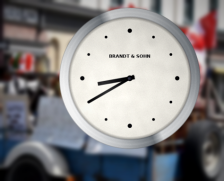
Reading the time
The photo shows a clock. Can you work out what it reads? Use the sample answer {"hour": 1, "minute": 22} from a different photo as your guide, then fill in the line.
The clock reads {"hour": 8, "minute": 40}
